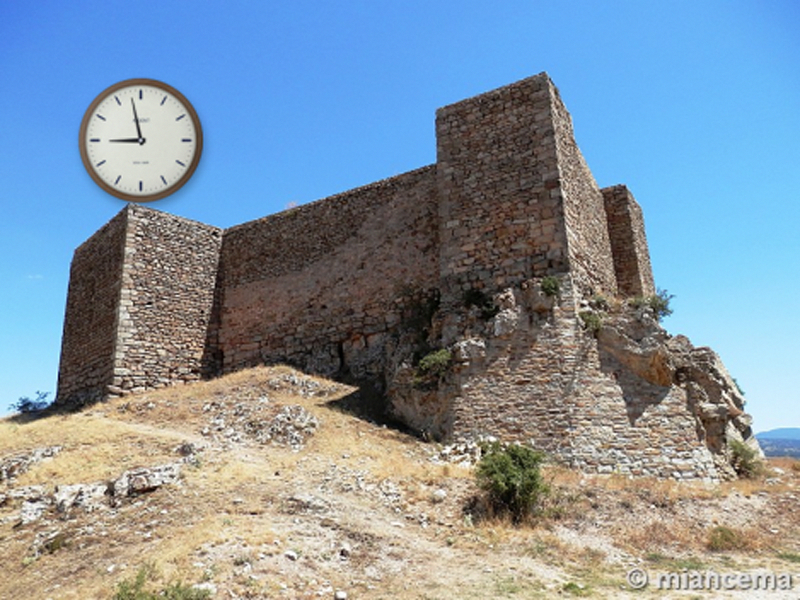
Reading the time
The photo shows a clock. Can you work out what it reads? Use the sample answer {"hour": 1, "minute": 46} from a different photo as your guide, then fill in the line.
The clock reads {"hour": 8, "minute": 58}
